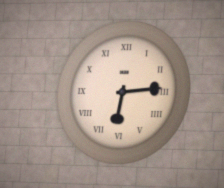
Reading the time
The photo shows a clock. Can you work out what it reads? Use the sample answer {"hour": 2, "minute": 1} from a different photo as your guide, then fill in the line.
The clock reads {"hour": 6, "minute": 14}
